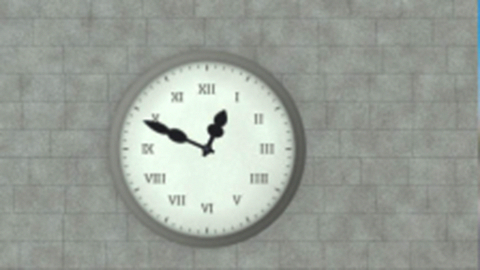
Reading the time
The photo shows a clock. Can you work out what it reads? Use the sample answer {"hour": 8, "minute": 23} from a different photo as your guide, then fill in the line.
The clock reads {"hour": 12, "minute": 49}
